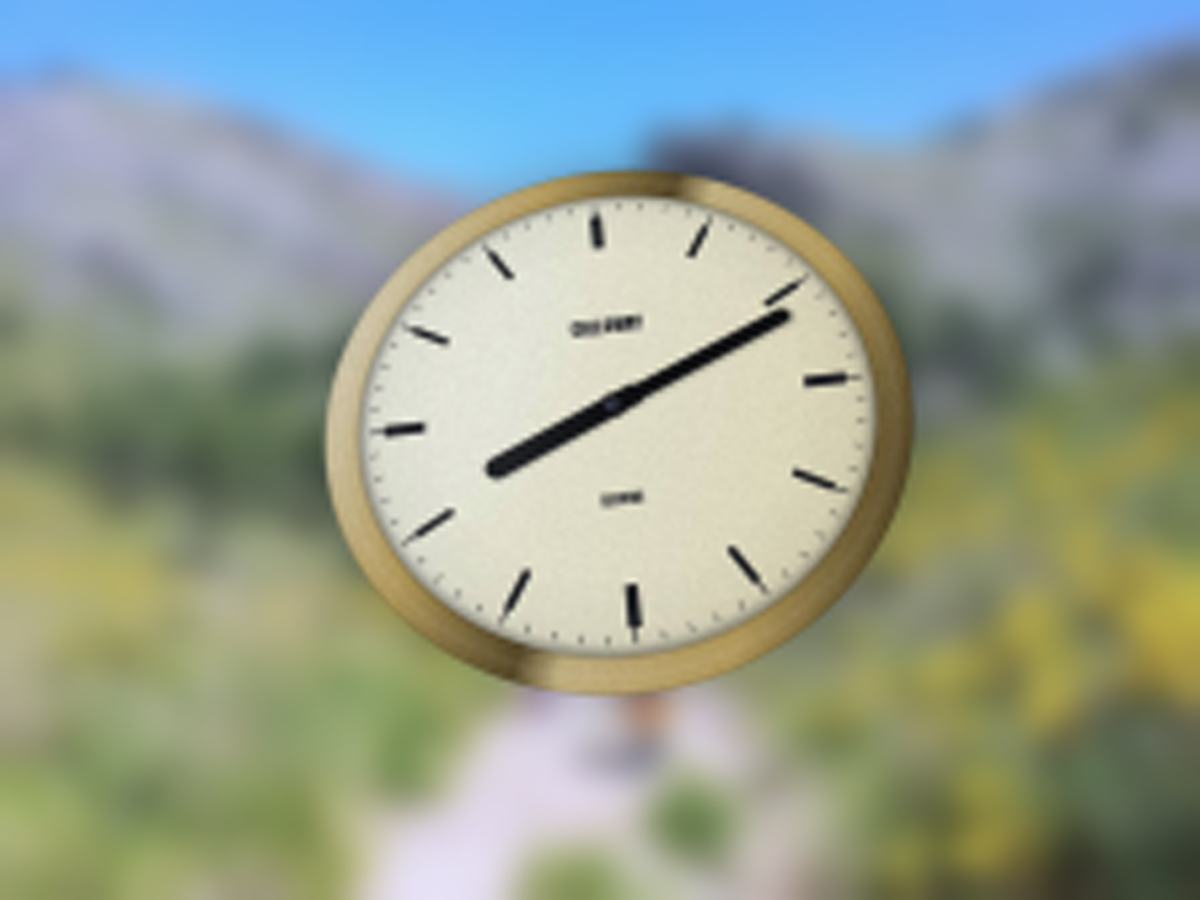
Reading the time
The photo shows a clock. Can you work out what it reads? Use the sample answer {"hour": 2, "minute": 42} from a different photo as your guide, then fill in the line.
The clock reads {"hour": 8, "minute": 11}
